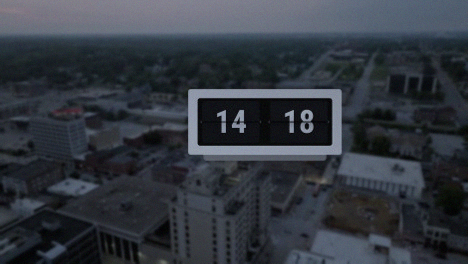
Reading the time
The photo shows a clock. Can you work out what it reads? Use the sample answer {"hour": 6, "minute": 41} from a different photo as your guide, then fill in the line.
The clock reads {"hour": 14, "minute": 18}
